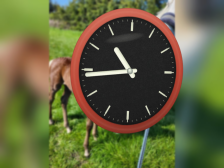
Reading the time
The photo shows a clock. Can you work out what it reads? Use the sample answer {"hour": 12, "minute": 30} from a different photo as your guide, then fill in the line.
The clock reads {"hour": 10, "minute": 44}
